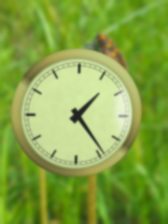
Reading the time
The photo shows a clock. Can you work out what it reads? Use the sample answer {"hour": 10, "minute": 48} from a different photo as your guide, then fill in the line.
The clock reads {"hour": 1, "minute": 24}
